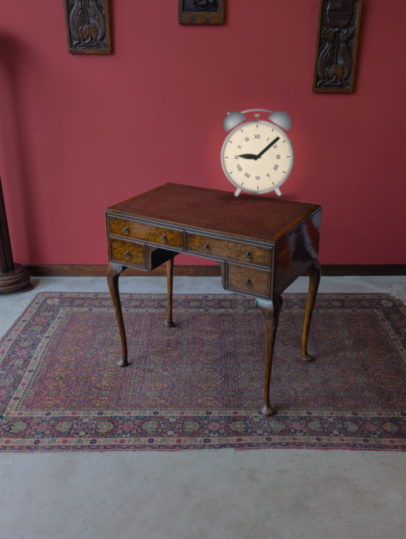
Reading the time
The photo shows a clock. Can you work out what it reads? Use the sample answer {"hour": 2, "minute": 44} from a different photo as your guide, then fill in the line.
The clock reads {"hour": 9, "minute": 8}
